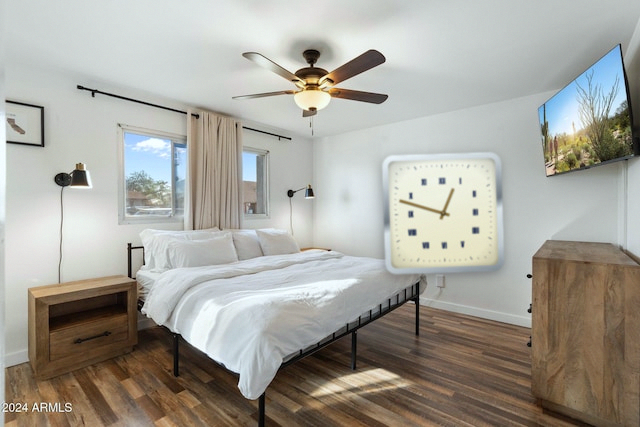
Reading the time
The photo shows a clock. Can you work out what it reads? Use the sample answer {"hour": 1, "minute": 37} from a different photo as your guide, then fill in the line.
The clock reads {"hour": 12, "minute": 48}
